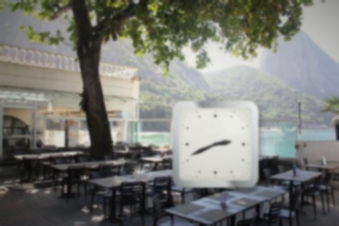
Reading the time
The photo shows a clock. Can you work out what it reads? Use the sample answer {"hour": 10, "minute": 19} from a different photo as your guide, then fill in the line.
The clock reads {"hour": 2, "minute": 41}
